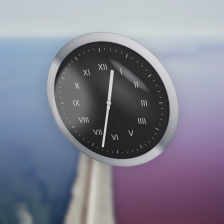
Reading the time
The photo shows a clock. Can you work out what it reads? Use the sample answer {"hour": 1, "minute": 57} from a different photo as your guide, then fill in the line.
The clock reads {"hour": 12, "minute": 33}
